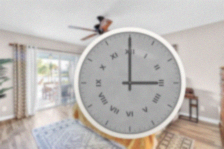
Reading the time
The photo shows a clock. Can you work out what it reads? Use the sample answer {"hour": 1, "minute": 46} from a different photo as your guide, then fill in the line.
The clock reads {"hour": 3, "minute": 0}
